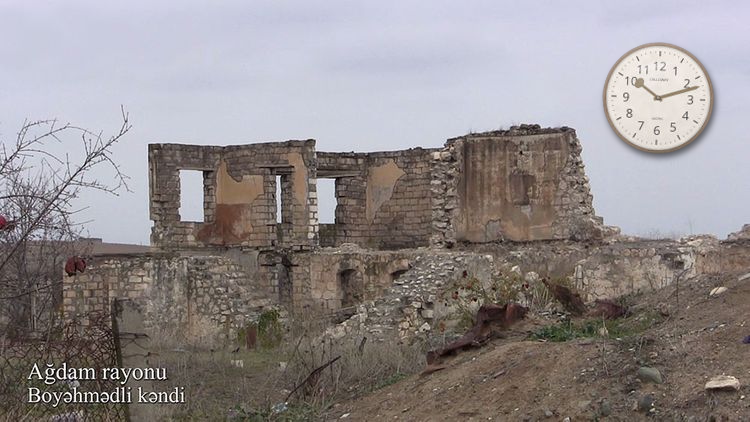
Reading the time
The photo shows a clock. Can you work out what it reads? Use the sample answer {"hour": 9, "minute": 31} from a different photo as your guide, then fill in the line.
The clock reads {"hour": 10, "minute": 12}
